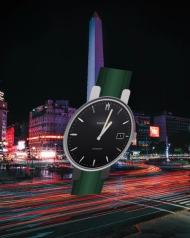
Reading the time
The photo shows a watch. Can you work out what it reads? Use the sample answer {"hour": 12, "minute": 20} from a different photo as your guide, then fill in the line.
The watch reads {"hour": 1, "minute": 2}
